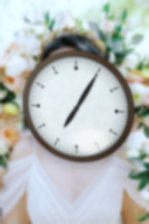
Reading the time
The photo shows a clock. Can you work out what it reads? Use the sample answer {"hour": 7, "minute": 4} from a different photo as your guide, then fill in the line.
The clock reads {"hour": 7, "minute": 5}
